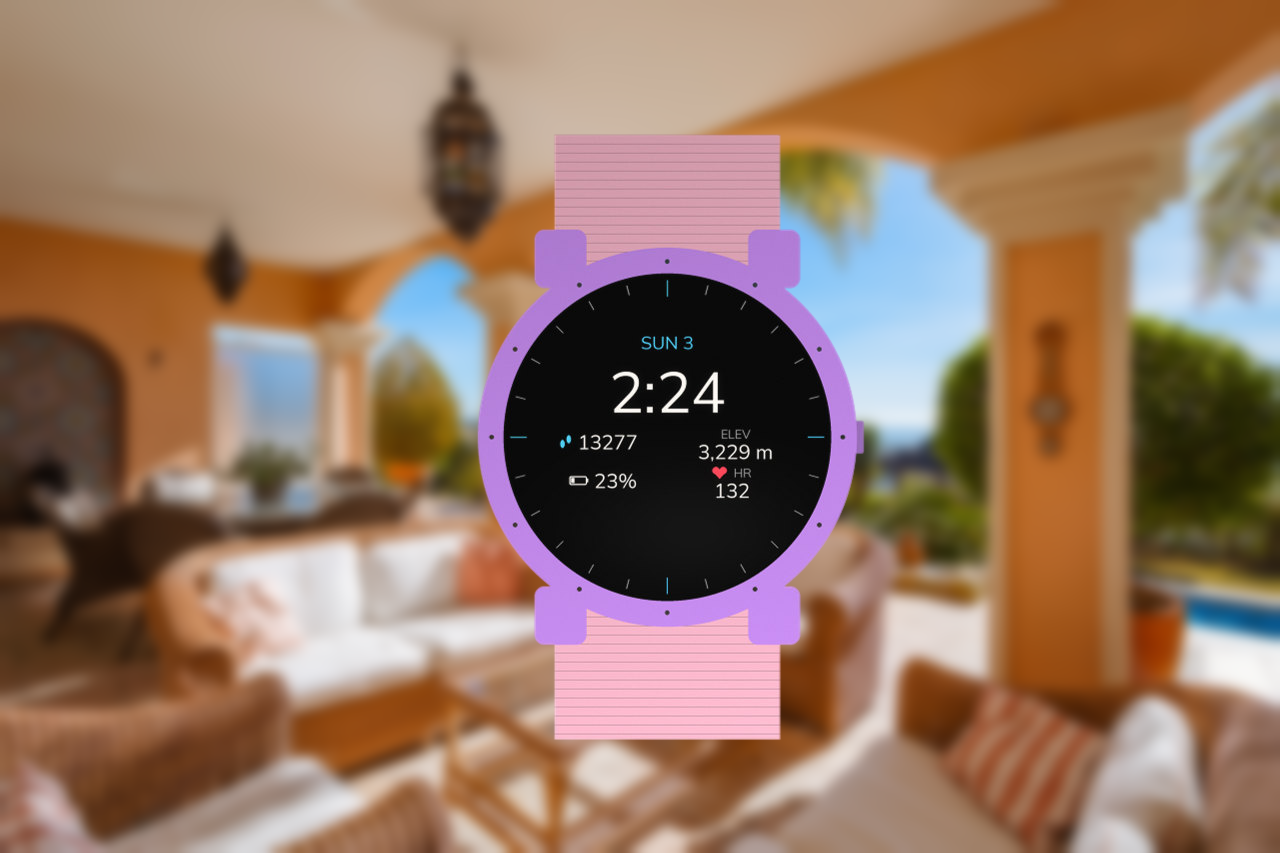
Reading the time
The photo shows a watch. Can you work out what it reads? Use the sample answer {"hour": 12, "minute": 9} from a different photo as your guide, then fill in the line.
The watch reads {"hour": 2, "minute": 24}
